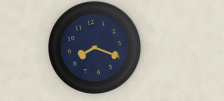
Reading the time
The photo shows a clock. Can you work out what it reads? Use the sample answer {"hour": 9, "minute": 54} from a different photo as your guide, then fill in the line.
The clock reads {"hour": 8, "minute": 20}
